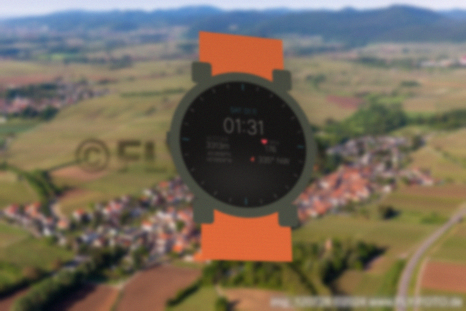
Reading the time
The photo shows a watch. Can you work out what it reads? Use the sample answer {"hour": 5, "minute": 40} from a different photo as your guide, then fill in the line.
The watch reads {"hour": 1, "minute": 31}
